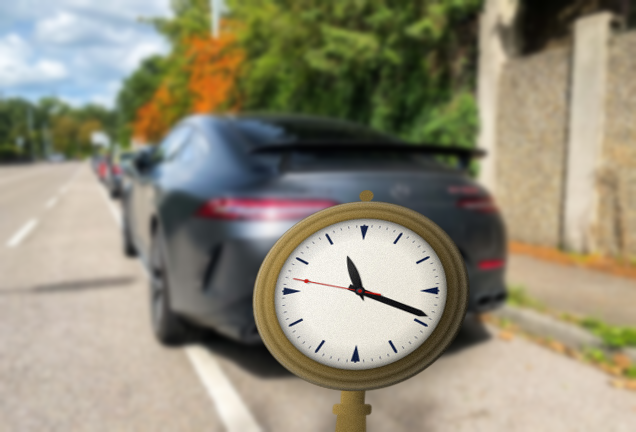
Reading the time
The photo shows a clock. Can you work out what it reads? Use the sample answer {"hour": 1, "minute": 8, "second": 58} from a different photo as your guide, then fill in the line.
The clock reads {"hour": 11, "minute": 18, "second": 47}
